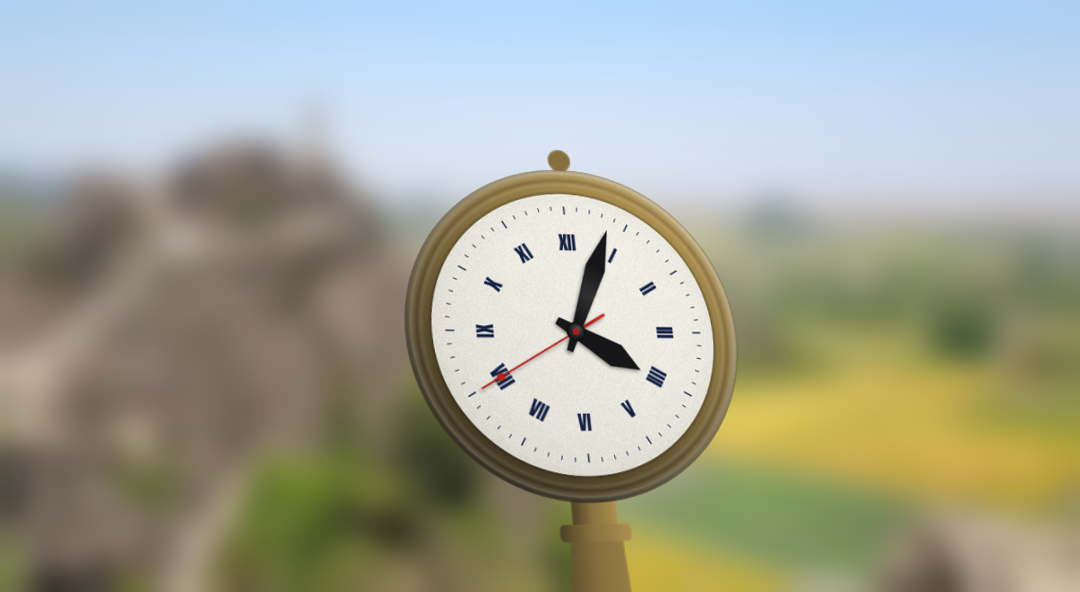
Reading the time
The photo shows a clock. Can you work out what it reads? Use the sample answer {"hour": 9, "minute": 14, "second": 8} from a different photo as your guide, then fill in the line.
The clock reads {"hour": 4, "minute": 3, "second": 40}
